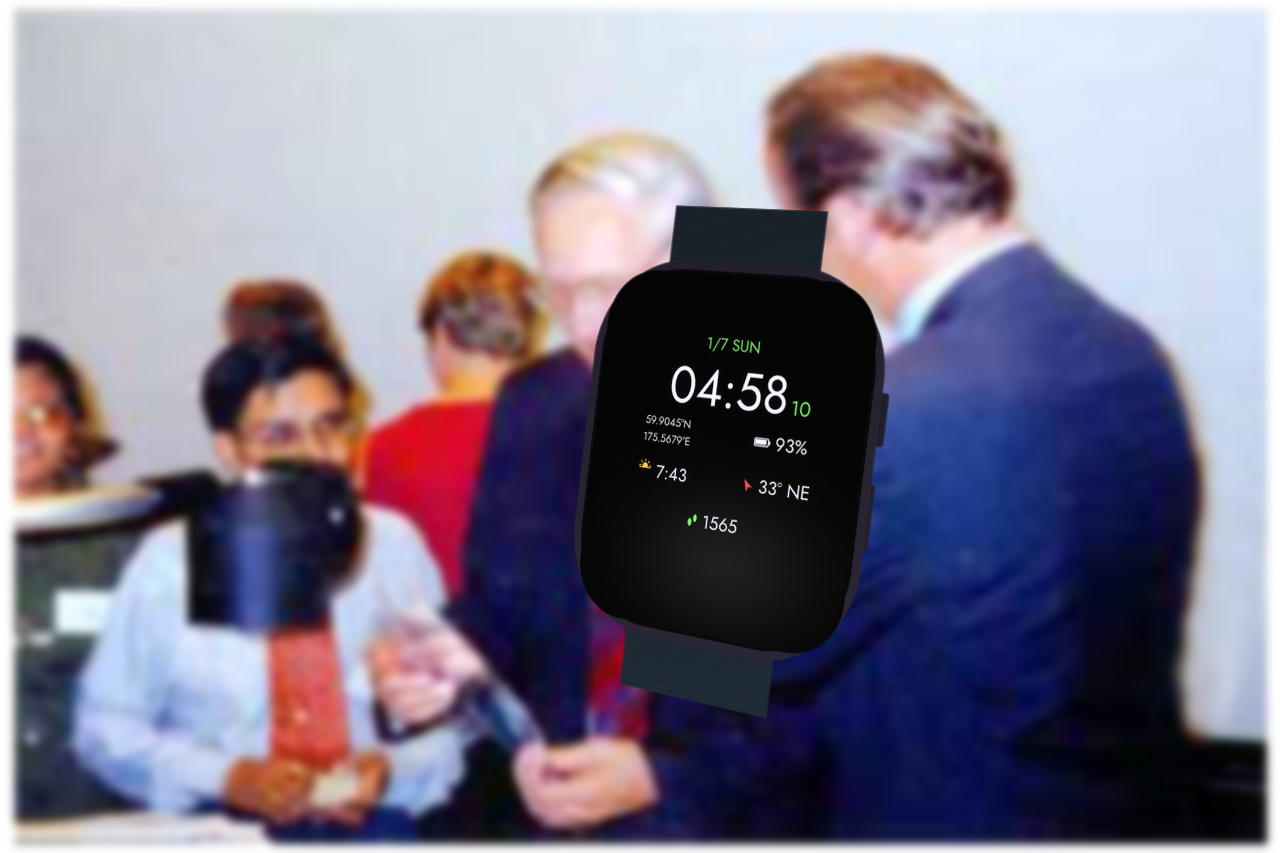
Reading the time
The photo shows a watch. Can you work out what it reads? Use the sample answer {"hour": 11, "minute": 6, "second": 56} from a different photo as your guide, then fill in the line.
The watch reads {"hour": 4, "minute": 58, "second": 10}
